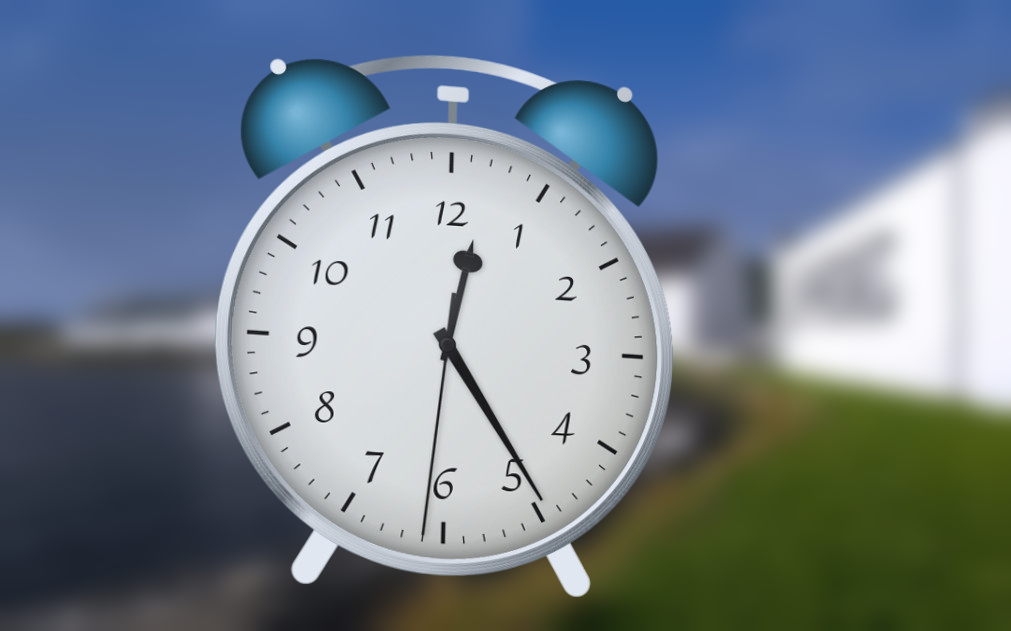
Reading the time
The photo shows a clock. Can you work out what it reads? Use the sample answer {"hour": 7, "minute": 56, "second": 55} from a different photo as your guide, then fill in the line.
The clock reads {"hour": 12, "minute": 24, "second": 31}
